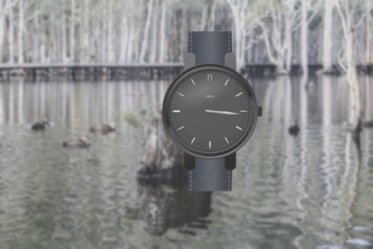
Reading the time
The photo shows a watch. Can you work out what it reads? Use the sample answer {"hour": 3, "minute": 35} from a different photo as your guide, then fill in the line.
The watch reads {"hour": 3, "minute": 16}
